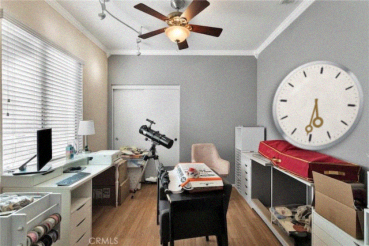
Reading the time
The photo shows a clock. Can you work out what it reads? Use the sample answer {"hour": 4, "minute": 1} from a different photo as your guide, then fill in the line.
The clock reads {"hour": 5, "minute": 31}
